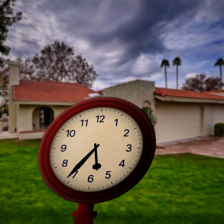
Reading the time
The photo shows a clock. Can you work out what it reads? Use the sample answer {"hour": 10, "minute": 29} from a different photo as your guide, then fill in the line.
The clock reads {"hour": 5, "minute": 36}
